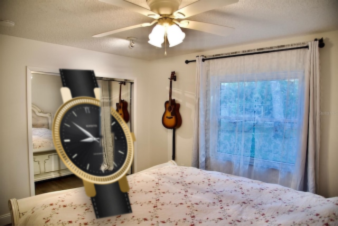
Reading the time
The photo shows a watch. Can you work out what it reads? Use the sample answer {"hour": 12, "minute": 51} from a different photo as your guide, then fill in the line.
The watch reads {"hour": 8, "minute": 52}
